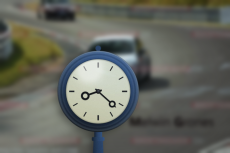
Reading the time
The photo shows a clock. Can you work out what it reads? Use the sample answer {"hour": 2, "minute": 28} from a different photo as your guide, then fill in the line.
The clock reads {"hour": 8, "minute": 22}
